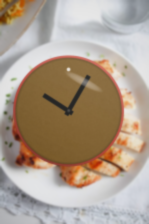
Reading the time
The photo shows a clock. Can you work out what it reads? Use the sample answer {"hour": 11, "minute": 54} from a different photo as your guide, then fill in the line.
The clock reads {"hour": 10, "minute": 5}
